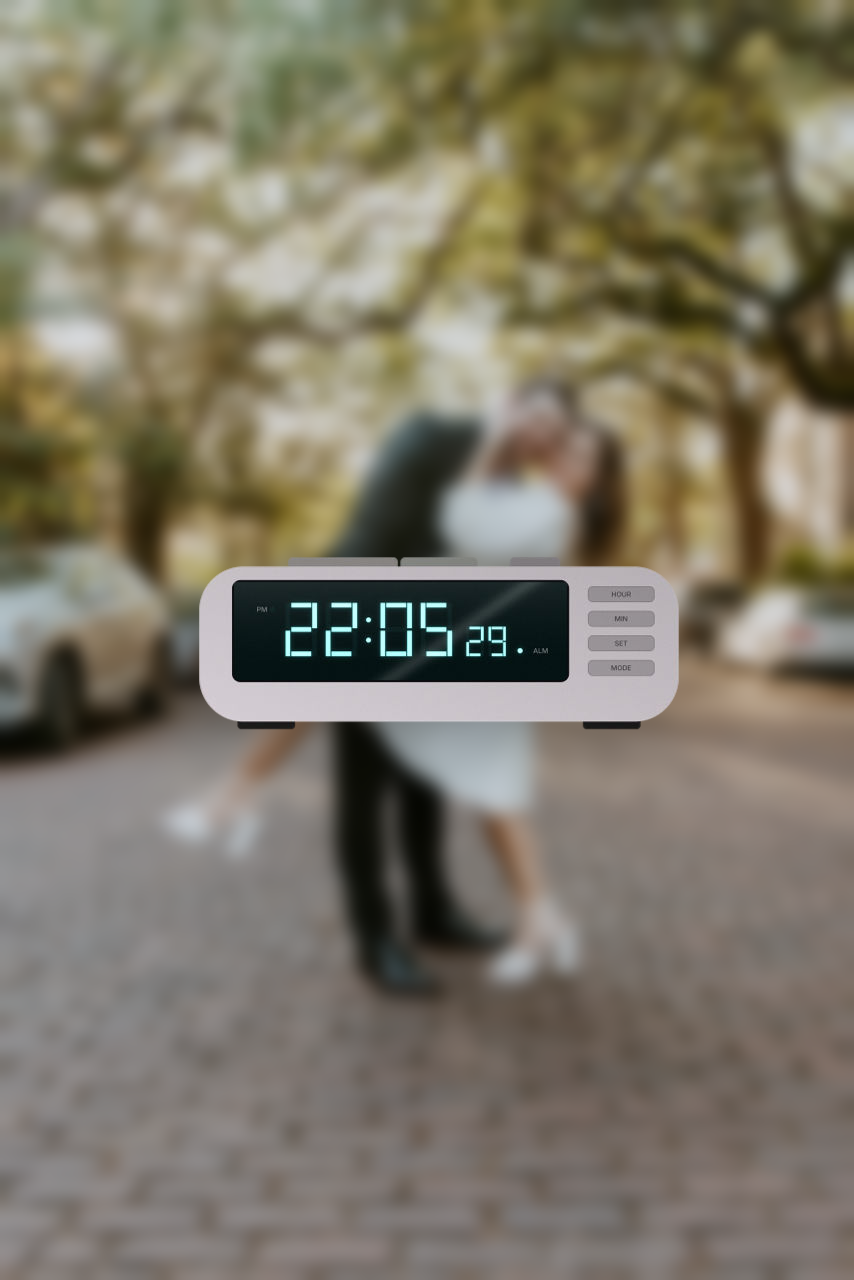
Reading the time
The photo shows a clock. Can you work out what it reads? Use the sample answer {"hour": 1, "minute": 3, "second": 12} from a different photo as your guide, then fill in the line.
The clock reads {"hour": 22, "minute": 5, "second": 29}
